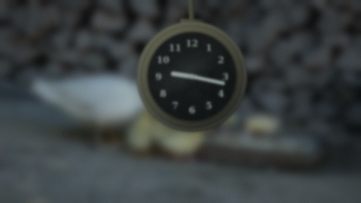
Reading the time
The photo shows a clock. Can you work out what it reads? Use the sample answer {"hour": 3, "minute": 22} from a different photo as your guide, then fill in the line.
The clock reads {"hour": 9, "minute": 17}
